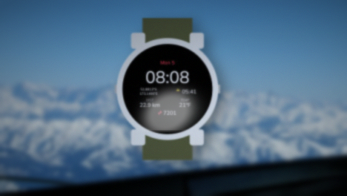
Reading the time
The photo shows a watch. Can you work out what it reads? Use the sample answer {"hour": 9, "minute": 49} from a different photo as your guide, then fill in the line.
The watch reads {"hour": 8, "minute": 8}
